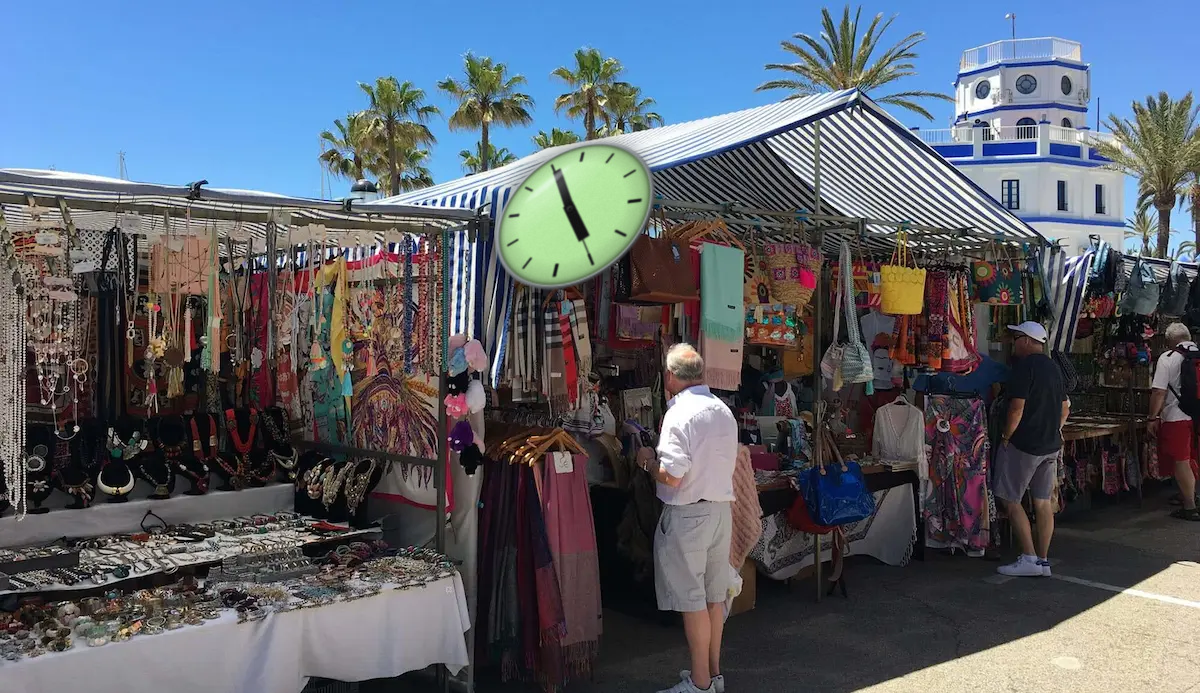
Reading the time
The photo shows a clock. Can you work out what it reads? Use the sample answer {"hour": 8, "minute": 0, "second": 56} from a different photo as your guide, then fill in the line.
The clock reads {"hour": 4, "minute": 55, "second": 25}
